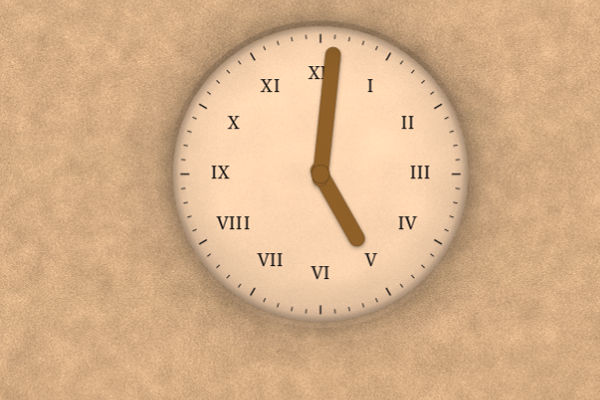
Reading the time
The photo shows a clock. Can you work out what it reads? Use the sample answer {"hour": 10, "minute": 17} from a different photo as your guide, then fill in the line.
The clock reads {"hour": 5, "minute": 1}
